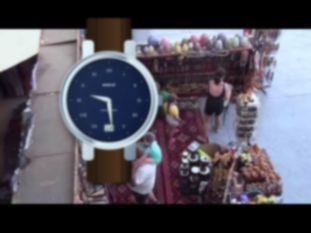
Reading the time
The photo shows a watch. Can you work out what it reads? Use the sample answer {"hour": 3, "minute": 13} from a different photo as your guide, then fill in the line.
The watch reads {"hour": 9, "minute": 29}
